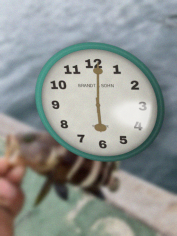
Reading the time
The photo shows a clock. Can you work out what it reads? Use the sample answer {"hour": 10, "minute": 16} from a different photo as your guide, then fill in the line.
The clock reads {"hour": 6, "minute": 1}
